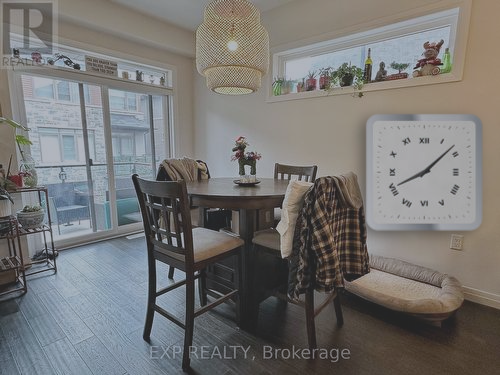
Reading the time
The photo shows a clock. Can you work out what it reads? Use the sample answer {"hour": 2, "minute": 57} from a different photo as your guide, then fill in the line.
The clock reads {"hour": 8, "minute": 8}
